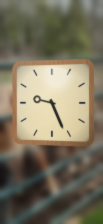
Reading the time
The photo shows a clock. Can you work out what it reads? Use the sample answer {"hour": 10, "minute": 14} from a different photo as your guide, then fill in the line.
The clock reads {"hour": 9, "minute": 26}
